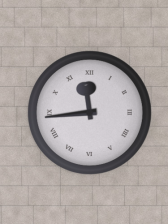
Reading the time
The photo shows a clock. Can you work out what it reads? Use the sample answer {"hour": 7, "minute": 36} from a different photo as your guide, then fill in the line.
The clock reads {"hour": 11, "minute": 44}
